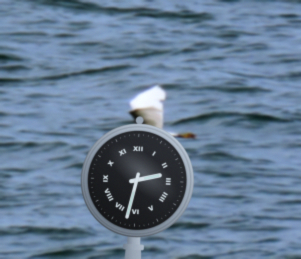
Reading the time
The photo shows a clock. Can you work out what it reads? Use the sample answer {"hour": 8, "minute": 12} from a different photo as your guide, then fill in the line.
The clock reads {"hour": 2, "minute": 32}
